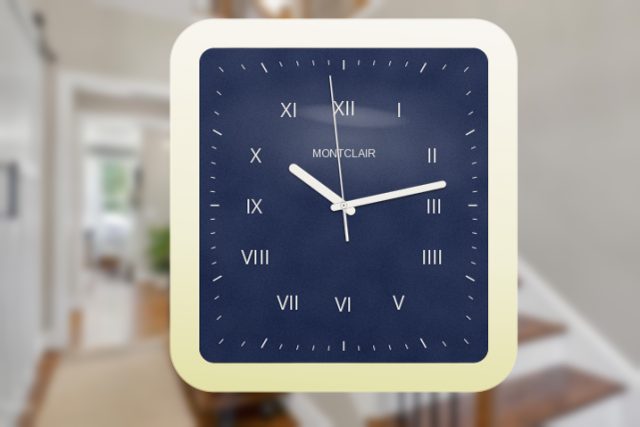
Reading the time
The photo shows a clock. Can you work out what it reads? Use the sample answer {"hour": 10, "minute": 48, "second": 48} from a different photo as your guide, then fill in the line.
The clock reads {"hour": 10, "minute": 12, "second": 59}
